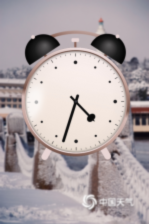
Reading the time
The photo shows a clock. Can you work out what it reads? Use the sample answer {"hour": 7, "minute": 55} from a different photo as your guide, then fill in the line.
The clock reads {"hour": 4, "minute": 33}
